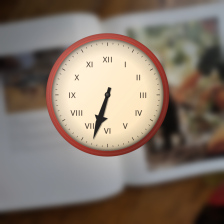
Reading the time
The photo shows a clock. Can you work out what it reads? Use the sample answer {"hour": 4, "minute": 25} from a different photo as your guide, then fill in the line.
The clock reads {"hour": 6, "minute": 33}
